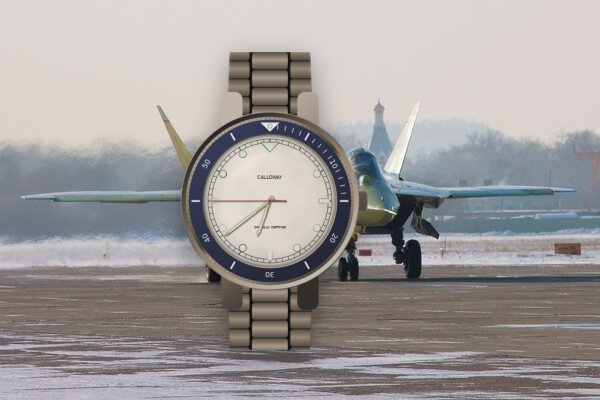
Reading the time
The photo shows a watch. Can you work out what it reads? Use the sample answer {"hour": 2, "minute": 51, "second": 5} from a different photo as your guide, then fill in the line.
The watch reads {"hour": 6, "minute": 38, "second": 45}
